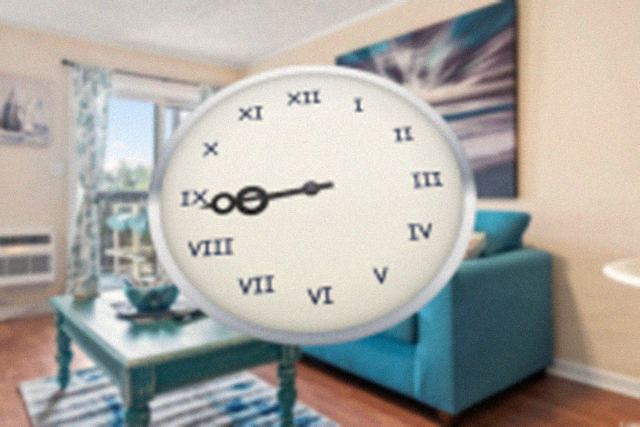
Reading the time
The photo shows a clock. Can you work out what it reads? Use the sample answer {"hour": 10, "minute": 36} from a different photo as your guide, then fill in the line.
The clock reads {"hour": 8, "minute": 44}
